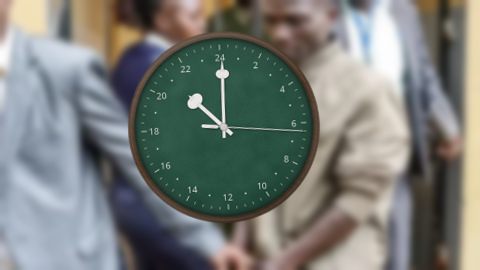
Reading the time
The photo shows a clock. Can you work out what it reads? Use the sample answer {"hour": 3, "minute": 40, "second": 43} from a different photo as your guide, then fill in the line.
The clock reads {"hour": 21, "minute": 0, "second": 16}
